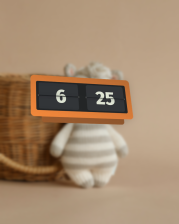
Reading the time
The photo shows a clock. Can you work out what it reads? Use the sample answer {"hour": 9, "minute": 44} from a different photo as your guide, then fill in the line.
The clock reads {"hour": 6, "minute": 25}
